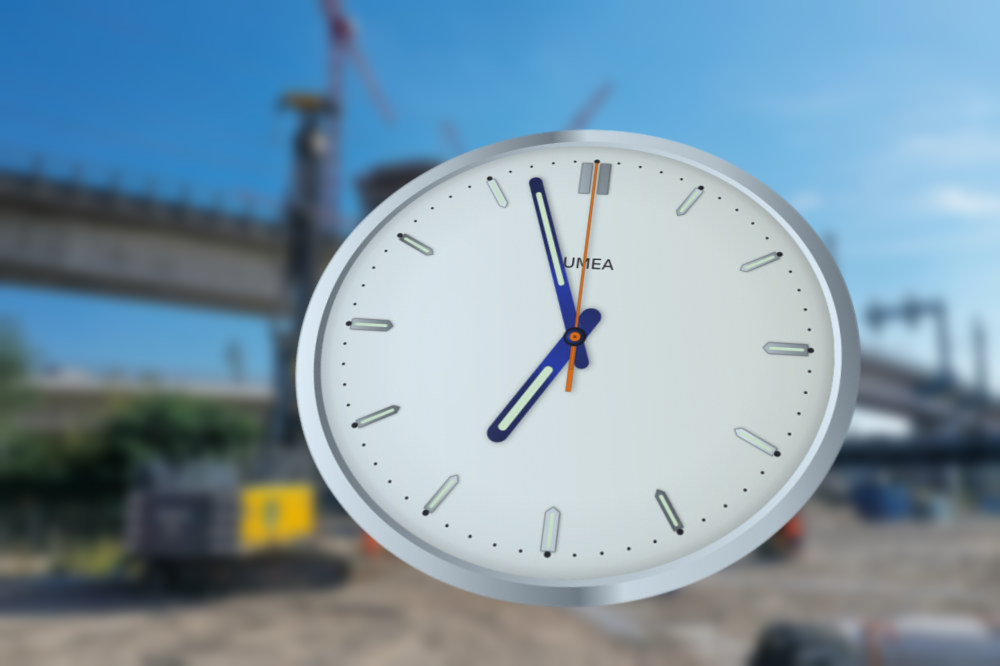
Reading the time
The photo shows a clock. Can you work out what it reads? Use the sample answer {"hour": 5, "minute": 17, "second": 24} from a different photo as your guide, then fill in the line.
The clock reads {"hour": 6, "minute": 57, "second": 0}
